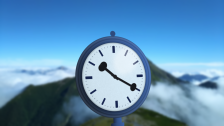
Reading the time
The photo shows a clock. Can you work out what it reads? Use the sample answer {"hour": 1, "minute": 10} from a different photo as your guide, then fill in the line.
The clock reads {"hour": 10, "minute": 20}
